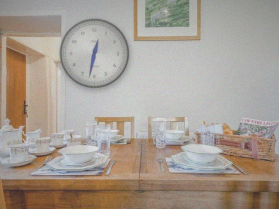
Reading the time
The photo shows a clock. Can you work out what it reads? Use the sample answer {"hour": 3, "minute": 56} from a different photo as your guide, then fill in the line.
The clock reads {"hour": 12, "minute": 32}
